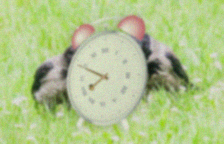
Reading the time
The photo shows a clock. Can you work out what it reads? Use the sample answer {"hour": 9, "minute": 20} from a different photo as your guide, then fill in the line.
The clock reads {"hour": 7, "minute": 49}
